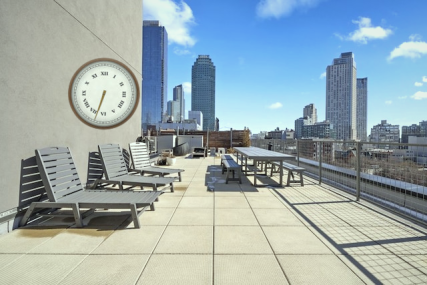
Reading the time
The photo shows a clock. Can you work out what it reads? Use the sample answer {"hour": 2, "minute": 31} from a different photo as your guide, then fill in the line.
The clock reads {"hour": 6, "minute": 33}
